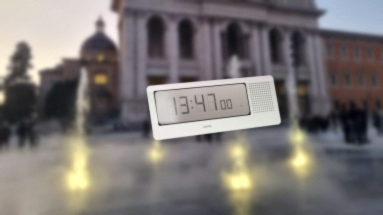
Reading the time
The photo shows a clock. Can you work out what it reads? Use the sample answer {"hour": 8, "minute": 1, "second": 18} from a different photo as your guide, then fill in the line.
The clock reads {"hour": 13, "minute": 47, "second": 0}
